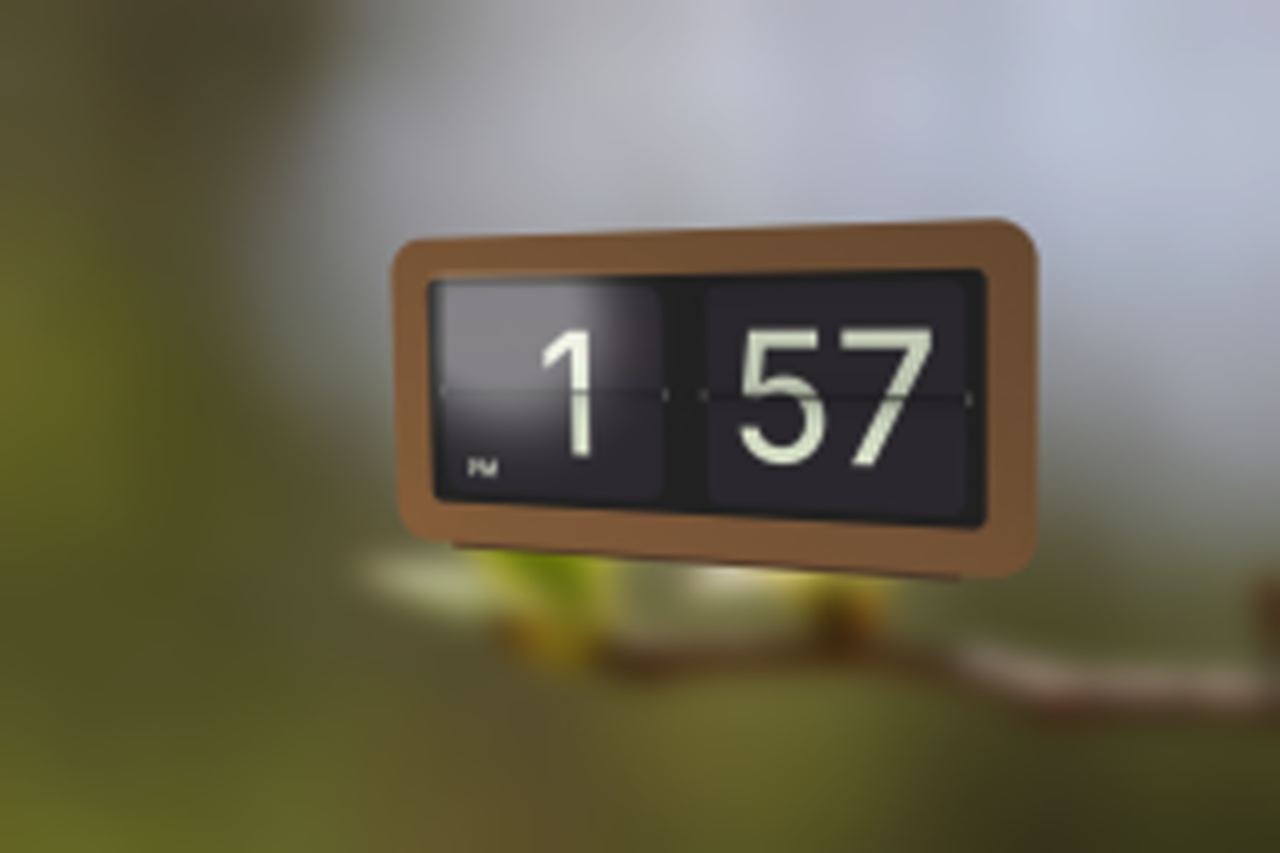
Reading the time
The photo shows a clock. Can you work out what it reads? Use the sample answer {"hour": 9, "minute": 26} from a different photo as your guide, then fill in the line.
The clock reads {"hour": 1, "minute": 57}
